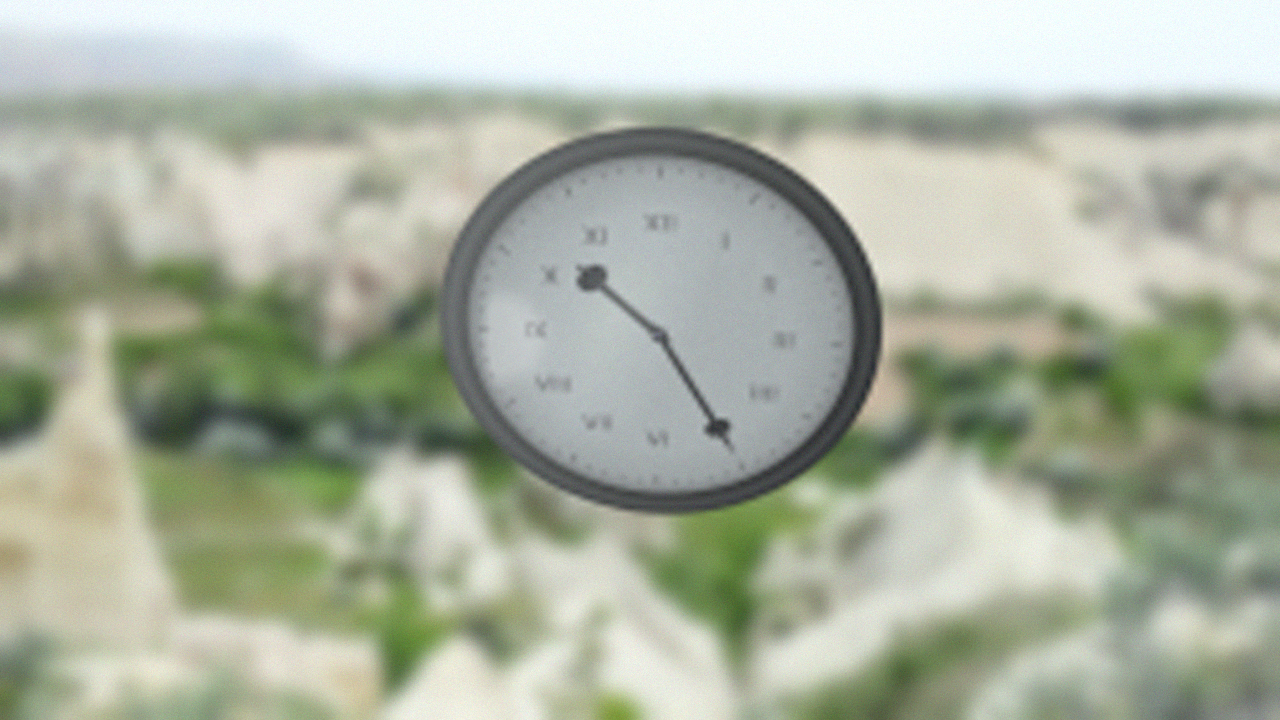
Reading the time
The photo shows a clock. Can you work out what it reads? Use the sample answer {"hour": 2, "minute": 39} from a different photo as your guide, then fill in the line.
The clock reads {"hour": 10, "minute": 25}
